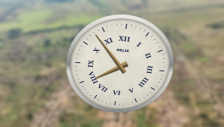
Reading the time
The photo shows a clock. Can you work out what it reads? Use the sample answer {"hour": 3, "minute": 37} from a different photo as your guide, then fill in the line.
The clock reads {"hour": 7, "minute": 53}
